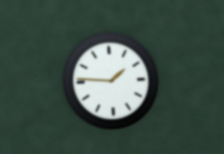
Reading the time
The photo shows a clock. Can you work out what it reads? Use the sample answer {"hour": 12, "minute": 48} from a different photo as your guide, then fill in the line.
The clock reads {"hour": 1, "minute": 46}
